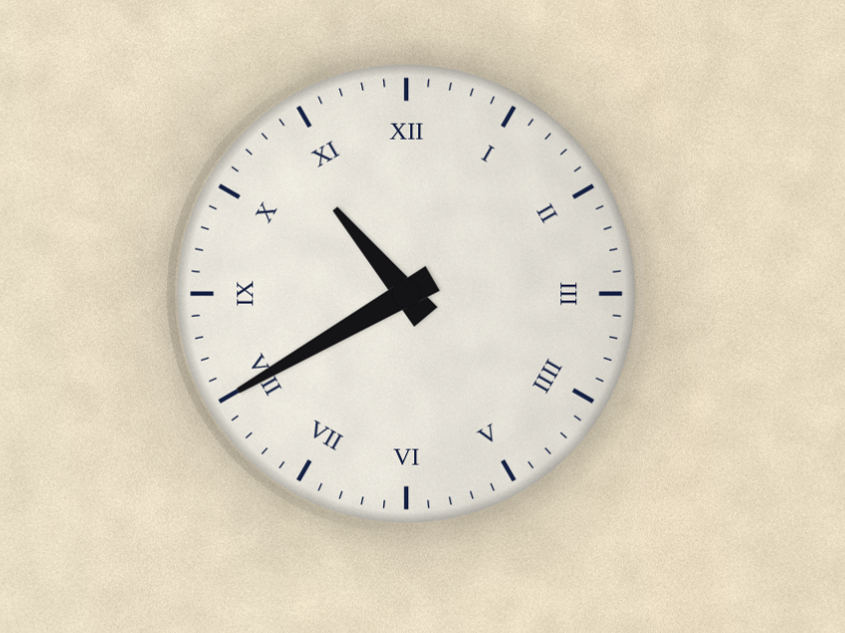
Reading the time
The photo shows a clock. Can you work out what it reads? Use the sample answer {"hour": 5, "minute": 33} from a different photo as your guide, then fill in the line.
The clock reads {"hour": 10, "minute": 40}
